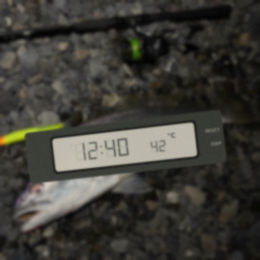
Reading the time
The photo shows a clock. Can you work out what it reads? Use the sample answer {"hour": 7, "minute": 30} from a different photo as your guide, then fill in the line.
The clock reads {"hour": 12, "minute": 40}
